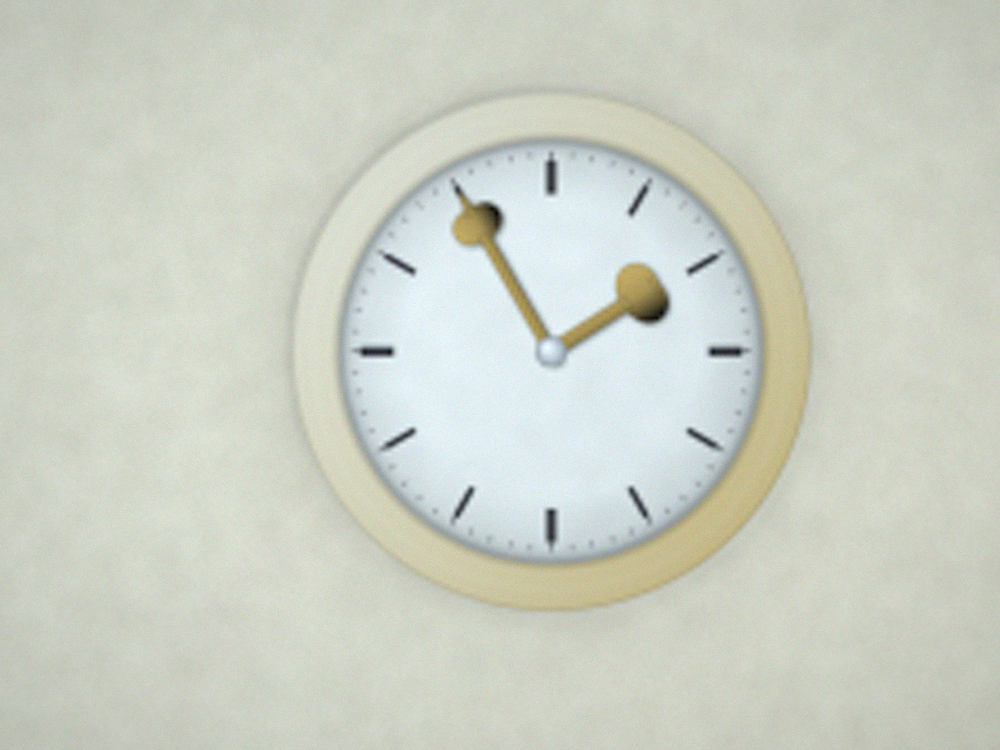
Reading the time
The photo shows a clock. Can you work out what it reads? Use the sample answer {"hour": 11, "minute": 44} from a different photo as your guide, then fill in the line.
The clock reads {"hour": 1, "minute": 55}
